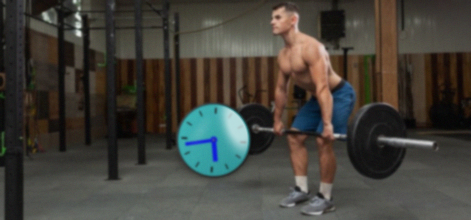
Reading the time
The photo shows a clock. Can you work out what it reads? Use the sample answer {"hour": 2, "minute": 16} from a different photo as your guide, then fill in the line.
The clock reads {"hour": 5, "minute": 43}
